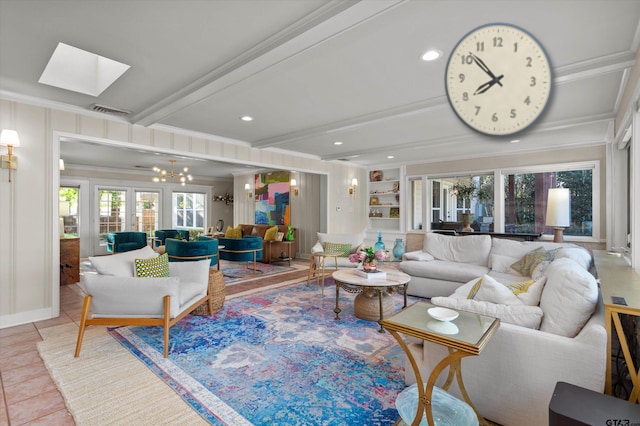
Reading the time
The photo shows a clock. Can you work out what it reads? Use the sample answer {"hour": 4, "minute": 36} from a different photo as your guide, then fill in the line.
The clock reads {"hour": 7, "minute": 52}
